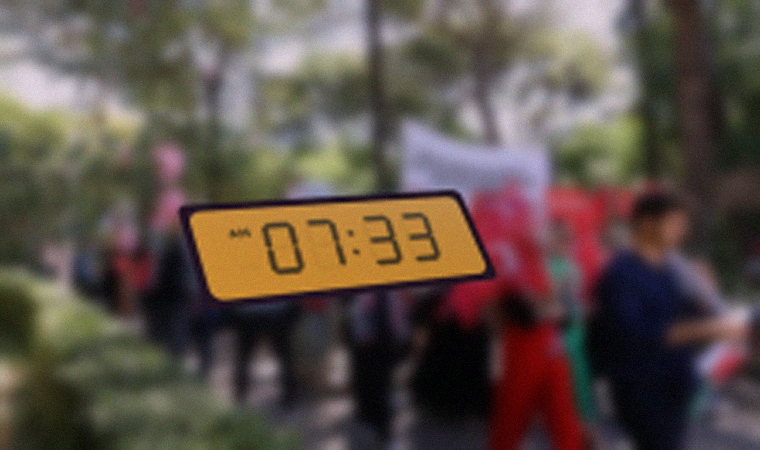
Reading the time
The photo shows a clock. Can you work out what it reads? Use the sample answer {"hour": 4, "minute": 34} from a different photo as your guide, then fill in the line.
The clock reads {"hour": 7, "minute": 33}
